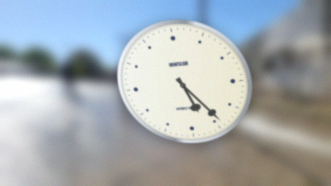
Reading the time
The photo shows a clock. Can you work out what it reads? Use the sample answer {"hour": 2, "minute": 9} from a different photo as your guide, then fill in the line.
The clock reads {"hour": 5, "minute": 24}
